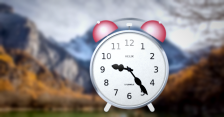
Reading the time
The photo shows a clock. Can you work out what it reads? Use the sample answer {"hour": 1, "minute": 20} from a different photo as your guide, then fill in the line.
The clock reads {"hour": 9, "minute": 24}
